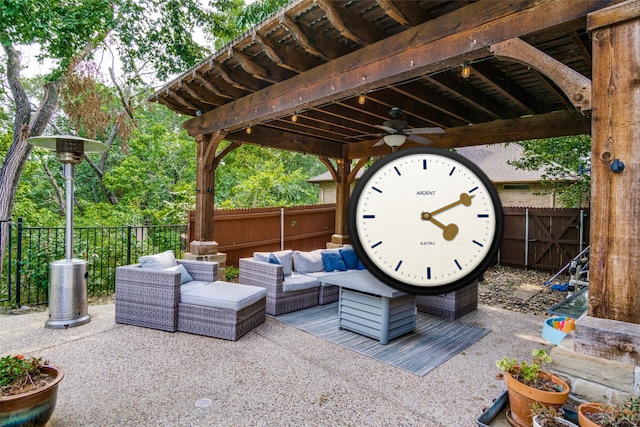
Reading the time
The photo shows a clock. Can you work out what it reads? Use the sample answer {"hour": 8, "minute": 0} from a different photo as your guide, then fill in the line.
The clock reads {"hour": 4, "minute": 11}
